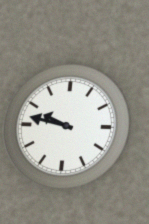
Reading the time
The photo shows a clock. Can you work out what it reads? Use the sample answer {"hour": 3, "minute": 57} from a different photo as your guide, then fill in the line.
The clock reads {"hour": 9, "minute": 47}
